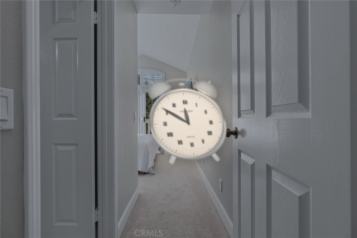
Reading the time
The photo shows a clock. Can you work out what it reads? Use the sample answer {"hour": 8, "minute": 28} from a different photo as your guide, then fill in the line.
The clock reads {"hour": 11, "minute": 51}
